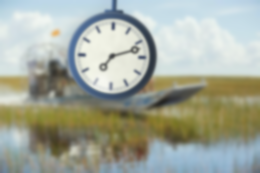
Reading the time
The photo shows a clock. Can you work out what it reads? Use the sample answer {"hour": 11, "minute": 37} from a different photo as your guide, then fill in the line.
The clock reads {"hour": 7, "minute": 12}
